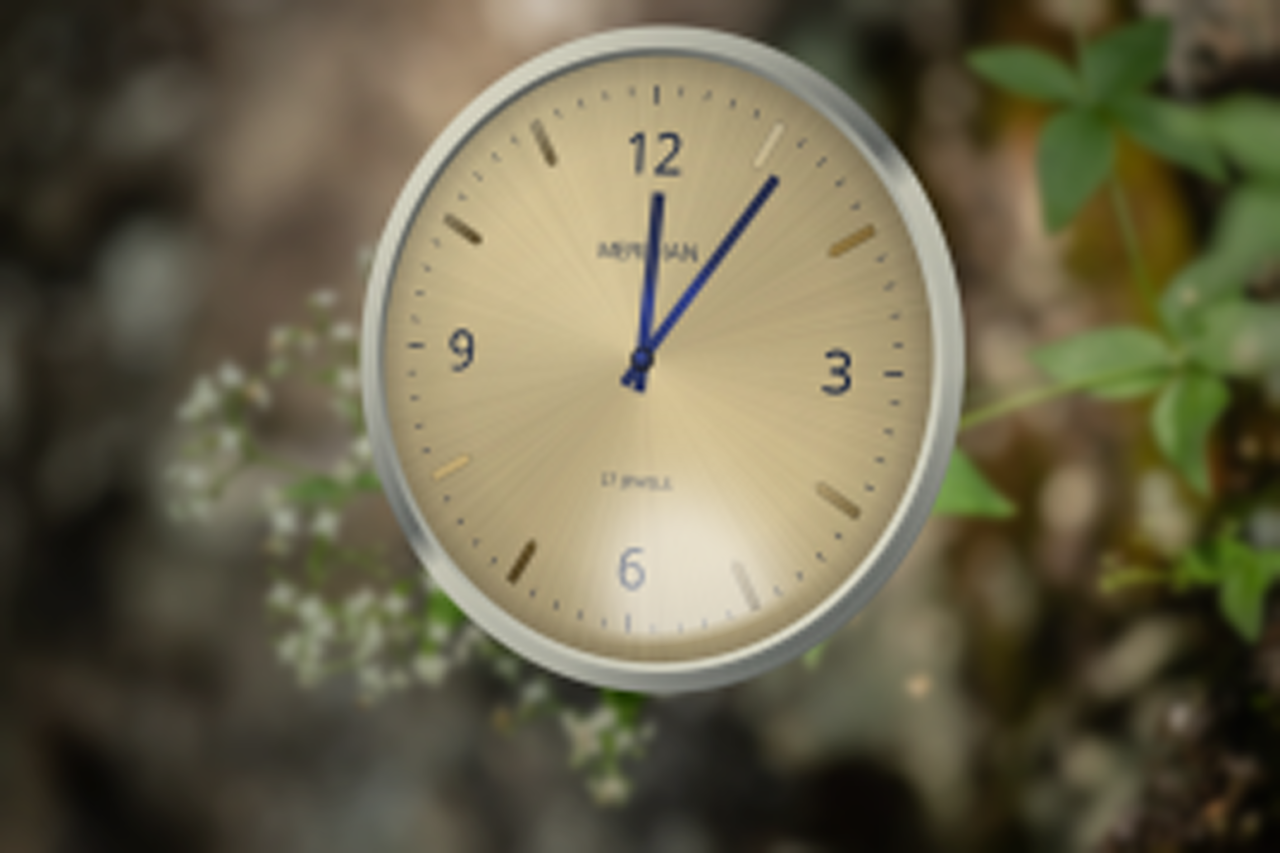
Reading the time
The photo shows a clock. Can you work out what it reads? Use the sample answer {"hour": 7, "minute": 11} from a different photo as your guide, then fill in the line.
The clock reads {"hour": 12, "minute": 6}
